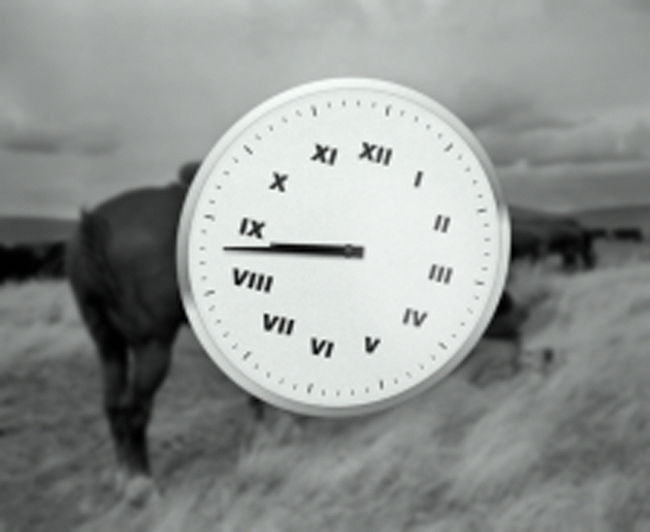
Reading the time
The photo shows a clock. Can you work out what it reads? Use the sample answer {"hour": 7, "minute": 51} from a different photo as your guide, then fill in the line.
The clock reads {"hour": 8, "minute": 43}
